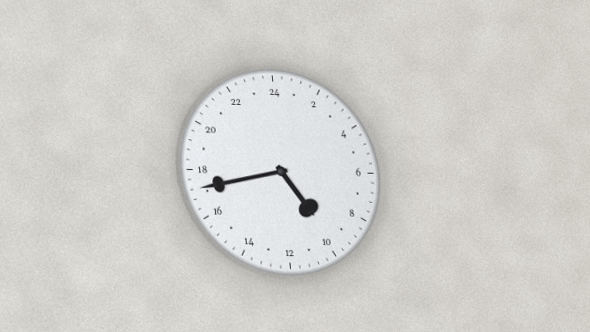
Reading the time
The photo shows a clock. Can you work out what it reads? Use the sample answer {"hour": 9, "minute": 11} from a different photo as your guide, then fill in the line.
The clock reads {"hour": 9, "minute": 43}
